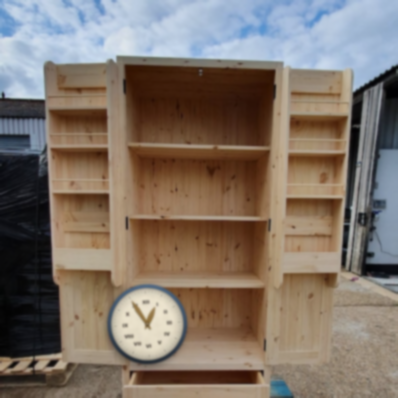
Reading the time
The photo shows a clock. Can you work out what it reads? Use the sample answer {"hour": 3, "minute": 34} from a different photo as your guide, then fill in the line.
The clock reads {"hour": 12, "minute": 55}
